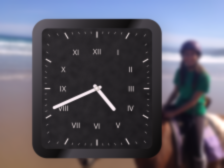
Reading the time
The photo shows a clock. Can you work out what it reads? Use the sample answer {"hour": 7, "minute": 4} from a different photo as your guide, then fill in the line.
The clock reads {"hour": 4, "minute": 41}
